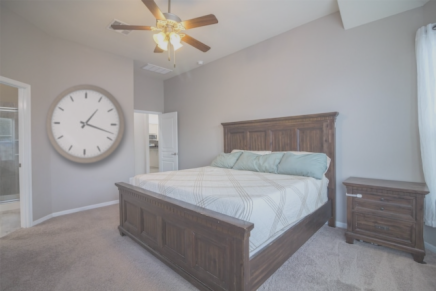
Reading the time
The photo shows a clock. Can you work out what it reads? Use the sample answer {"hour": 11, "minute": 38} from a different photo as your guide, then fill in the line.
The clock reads {"hour": 1, "minute": 18}
